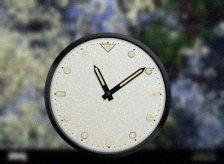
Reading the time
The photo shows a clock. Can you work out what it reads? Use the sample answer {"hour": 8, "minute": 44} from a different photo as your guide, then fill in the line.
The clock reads {"hour": 11, "minute": 9}
